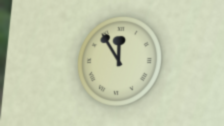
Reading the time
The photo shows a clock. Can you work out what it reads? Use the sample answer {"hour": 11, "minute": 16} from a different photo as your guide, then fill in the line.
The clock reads {"hour": 11, "minute": 54}
